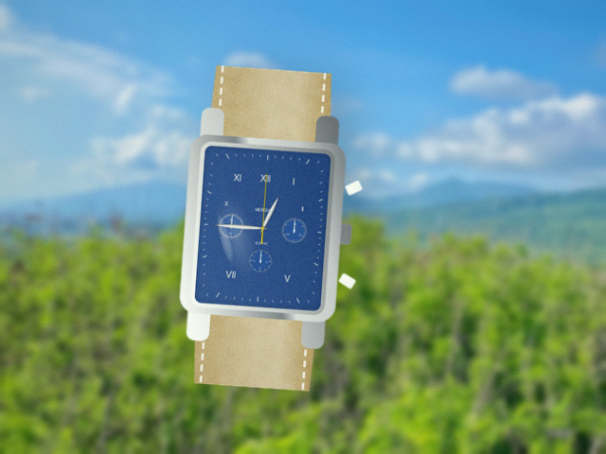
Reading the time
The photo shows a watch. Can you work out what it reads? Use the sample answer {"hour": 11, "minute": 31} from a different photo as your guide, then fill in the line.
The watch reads {"hour": 12, "minute": 45}
